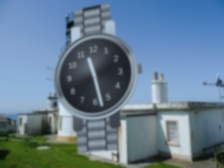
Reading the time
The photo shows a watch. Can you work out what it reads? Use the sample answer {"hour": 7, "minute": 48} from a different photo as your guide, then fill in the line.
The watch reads {"hour": 11, "minute": 28}
